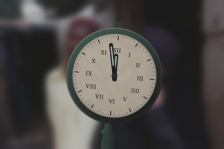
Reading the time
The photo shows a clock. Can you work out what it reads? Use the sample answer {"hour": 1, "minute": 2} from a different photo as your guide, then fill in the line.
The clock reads {"hour": 11, "minute": 58}
